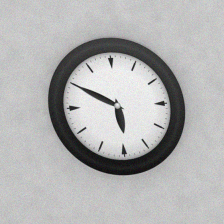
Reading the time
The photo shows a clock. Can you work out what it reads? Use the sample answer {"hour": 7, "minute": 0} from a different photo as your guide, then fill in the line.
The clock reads {"hour": 5, "minute": 50}
